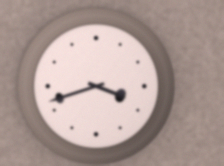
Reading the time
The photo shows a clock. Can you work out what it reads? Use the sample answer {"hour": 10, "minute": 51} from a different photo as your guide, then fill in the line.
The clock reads {"hour": 3, "minute": 42}
